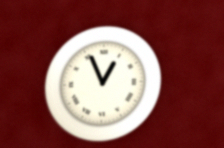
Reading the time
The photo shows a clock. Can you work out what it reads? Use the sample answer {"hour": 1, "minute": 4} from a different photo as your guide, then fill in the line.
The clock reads {"hour": 12, "minute": 56}
